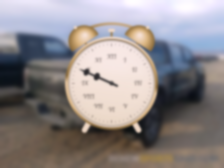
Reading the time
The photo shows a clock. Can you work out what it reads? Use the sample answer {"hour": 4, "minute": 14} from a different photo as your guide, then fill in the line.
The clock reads {"hour": 9, "minute": 49}
